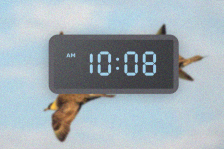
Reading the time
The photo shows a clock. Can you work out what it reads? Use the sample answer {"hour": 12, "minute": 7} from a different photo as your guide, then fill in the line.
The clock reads {"hour": 10, "minute": 8}
